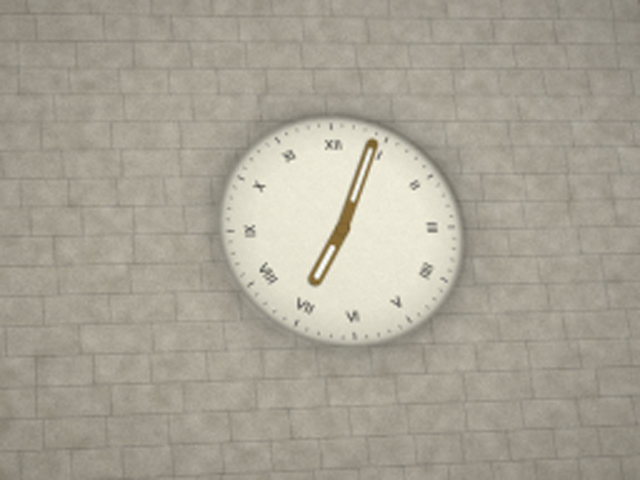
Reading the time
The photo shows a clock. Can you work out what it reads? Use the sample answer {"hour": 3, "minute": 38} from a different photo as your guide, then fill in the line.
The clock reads {"hour": 7, "minute": 4}
